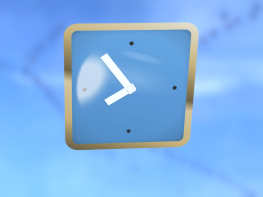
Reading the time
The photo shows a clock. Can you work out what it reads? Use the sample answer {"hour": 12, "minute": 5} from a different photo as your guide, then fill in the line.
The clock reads {"hour": 7, "minute": 54}
